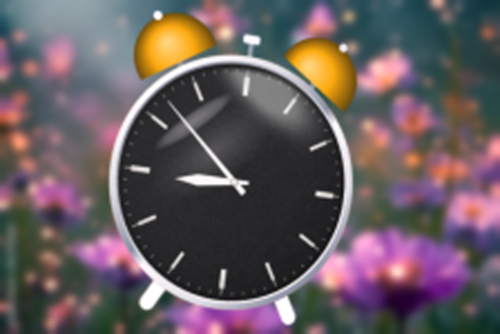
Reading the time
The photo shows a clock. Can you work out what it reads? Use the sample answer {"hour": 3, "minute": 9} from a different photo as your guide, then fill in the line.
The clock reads {"hour": 8, "minute": 52}
